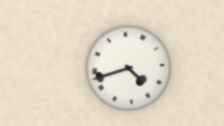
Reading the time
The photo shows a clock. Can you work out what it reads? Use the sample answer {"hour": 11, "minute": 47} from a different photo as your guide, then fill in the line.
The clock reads {"hour": 3, "minute": 38}
